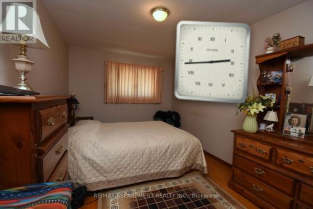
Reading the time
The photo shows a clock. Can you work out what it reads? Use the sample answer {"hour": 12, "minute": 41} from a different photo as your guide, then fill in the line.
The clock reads {"hour": 2, "minute": 44}
